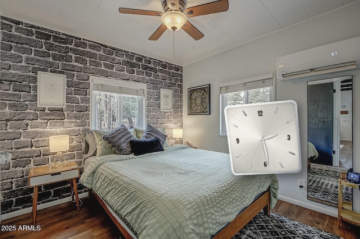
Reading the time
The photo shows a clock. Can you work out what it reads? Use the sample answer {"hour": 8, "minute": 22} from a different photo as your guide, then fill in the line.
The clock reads {"hour": 2, "minute": 29}
